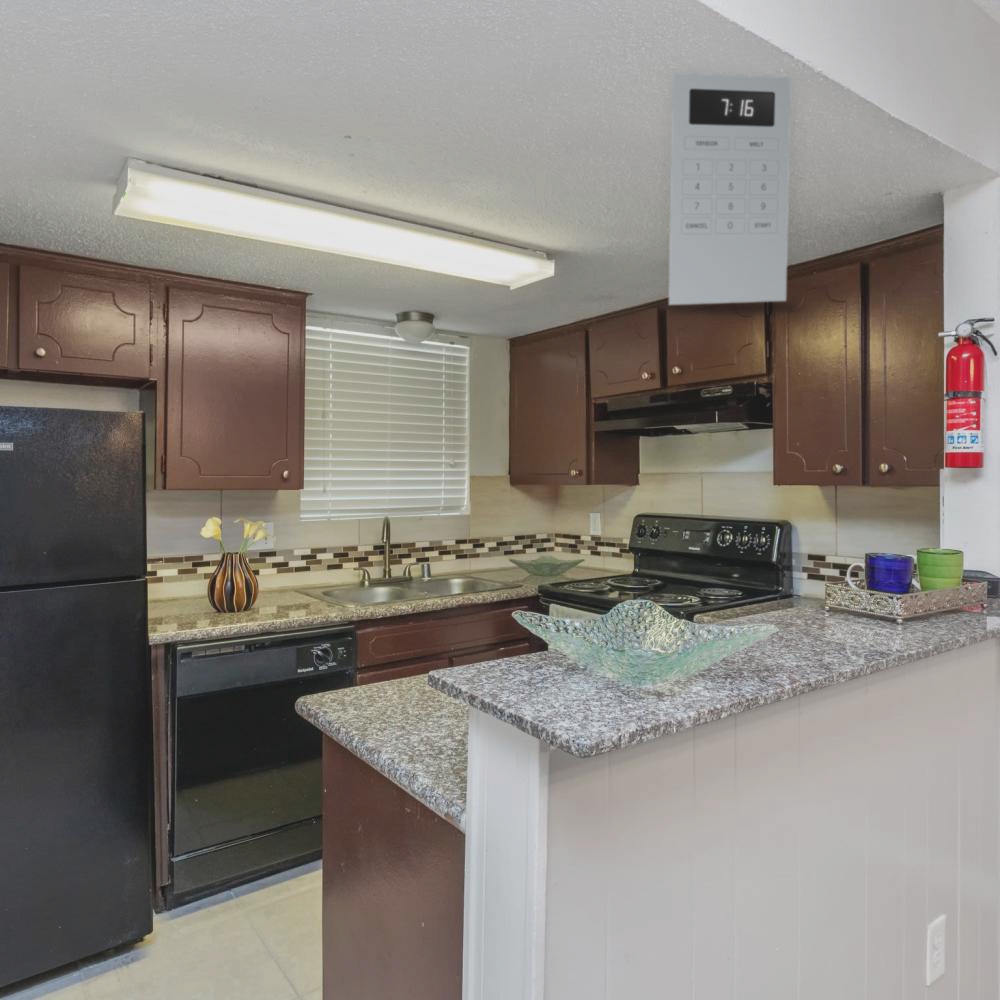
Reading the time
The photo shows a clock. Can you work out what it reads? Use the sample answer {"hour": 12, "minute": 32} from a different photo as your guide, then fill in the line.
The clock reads {"hour": 7, "minute": 16}
